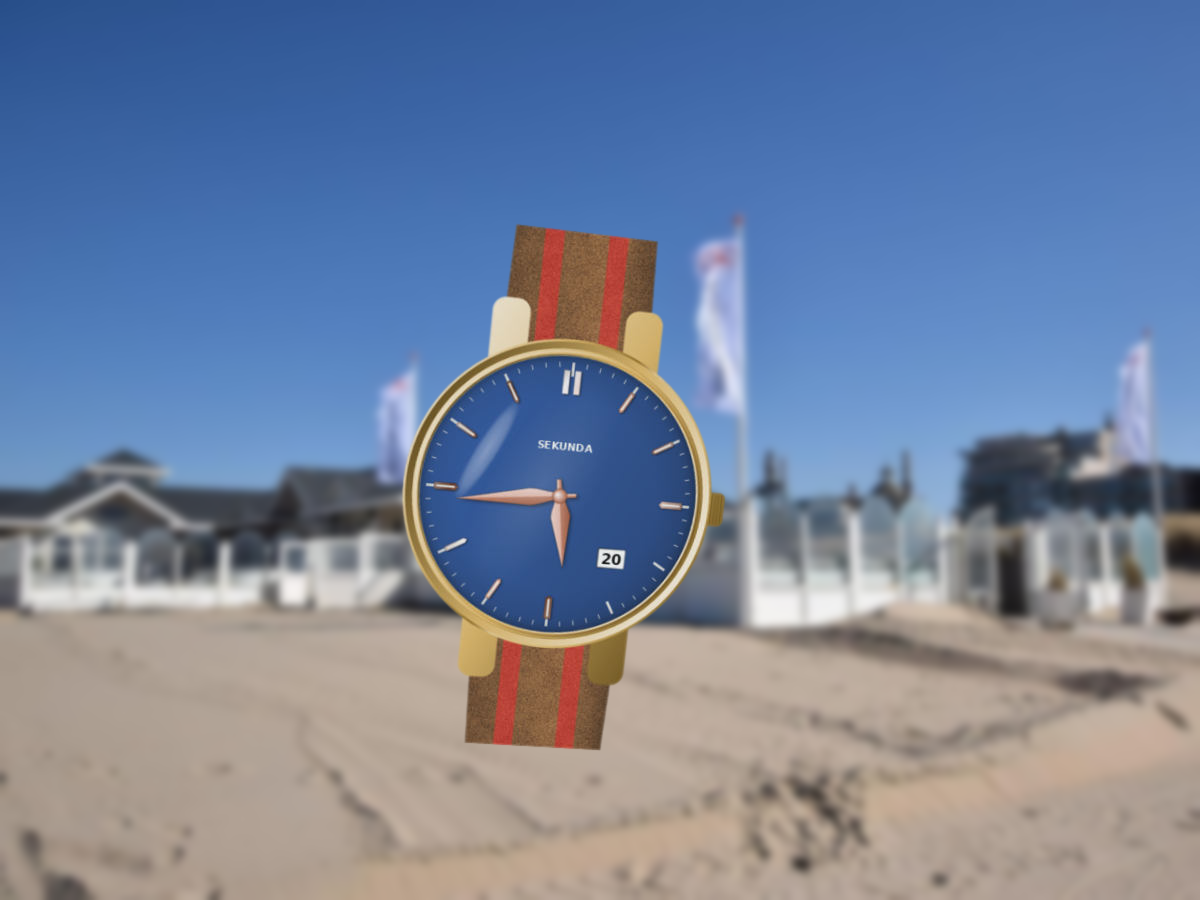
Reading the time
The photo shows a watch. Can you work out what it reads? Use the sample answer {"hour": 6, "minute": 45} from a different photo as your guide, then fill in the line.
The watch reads {"hour": 5, "minute": 44}
